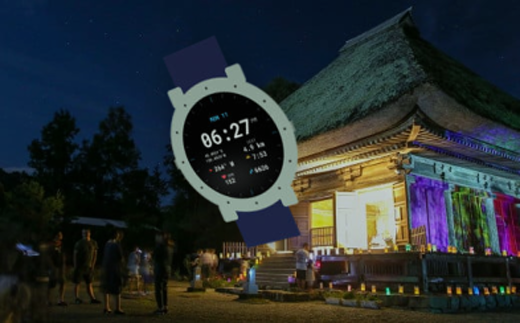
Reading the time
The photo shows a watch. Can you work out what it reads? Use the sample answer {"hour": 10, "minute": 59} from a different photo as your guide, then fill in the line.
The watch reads {"hour": 6, "minute": 27}
